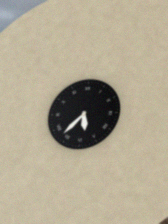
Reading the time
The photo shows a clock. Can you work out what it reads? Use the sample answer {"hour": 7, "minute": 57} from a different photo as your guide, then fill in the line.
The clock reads {"hour": 5, "minute": 37}
